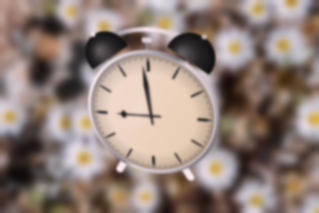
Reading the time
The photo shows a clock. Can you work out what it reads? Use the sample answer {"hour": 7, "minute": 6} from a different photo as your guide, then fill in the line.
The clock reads {"hour": 8, "minute": 59}
